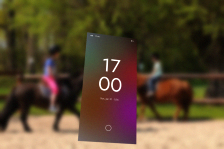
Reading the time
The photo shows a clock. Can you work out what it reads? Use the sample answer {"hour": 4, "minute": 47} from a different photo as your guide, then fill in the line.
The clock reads {"hour": 17, "minute": 0}
